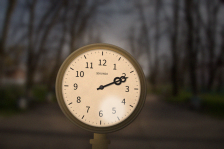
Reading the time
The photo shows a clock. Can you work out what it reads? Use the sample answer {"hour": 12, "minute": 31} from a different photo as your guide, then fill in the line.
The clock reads {"hour": 2, "minute": 11}
